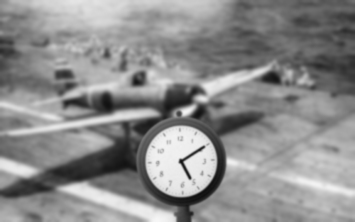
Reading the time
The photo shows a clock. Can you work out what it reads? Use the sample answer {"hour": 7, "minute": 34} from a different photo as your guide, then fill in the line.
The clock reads {"hour": 5, "minute": 10}
